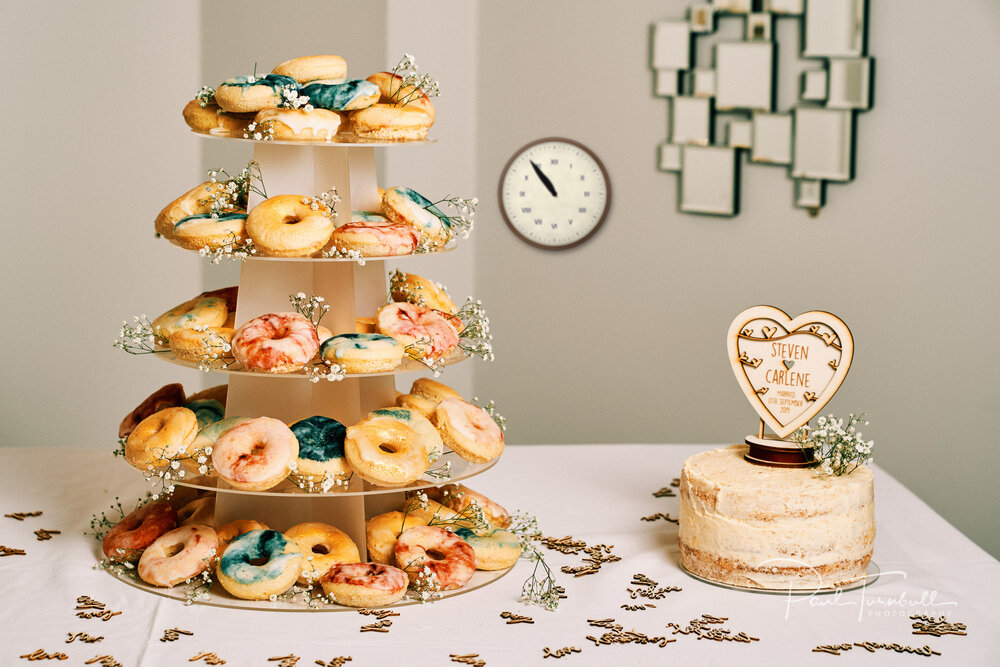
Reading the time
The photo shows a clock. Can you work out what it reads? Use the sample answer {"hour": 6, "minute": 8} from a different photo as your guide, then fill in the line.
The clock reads {"hour": 10, "minute": 54}
